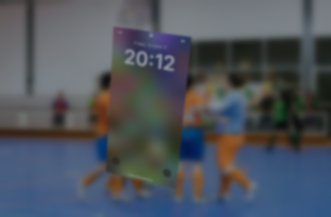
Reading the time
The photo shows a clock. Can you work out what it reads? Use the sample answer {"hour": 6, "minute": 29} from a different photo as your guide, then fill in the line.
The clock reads {"hour": 20, "minute": 12}
